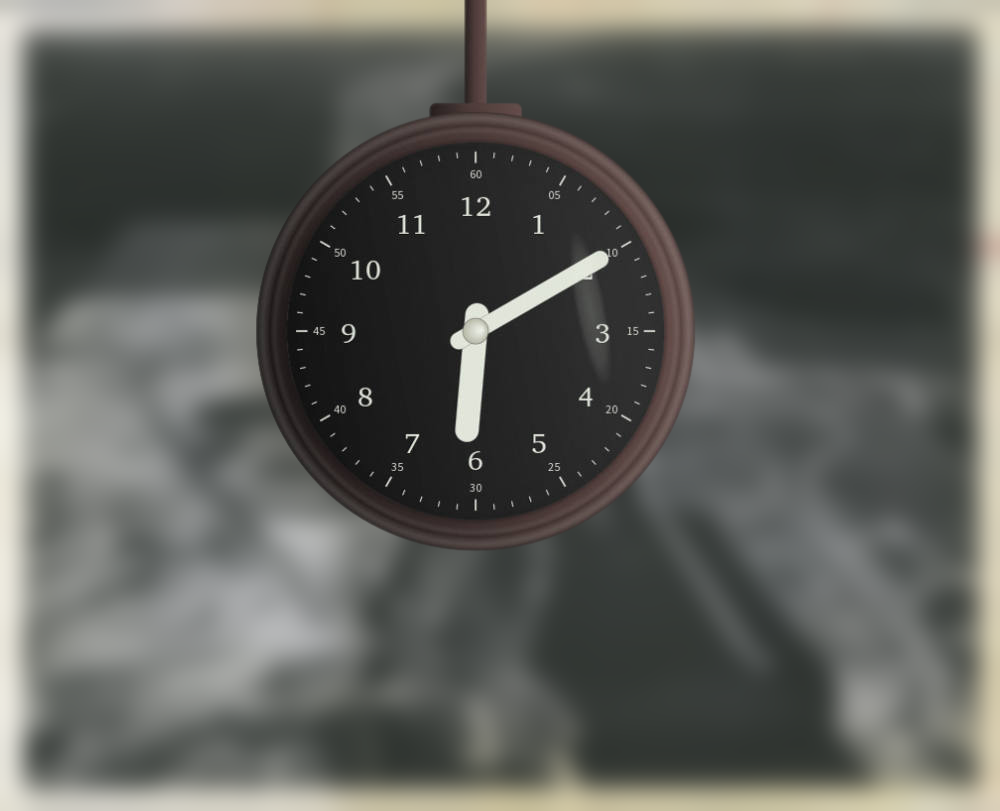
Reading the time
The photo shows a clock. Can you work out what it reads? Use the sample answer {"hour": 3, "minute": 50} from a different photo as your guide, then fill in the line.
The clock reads {"hour": 6, "minute": 10}
